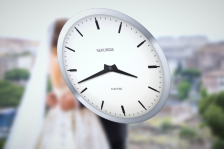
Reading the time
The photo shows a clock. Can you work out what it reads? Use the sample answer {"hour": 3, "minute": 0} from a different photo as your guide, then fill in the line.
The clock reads {"hour": 3, "minute": 42}
